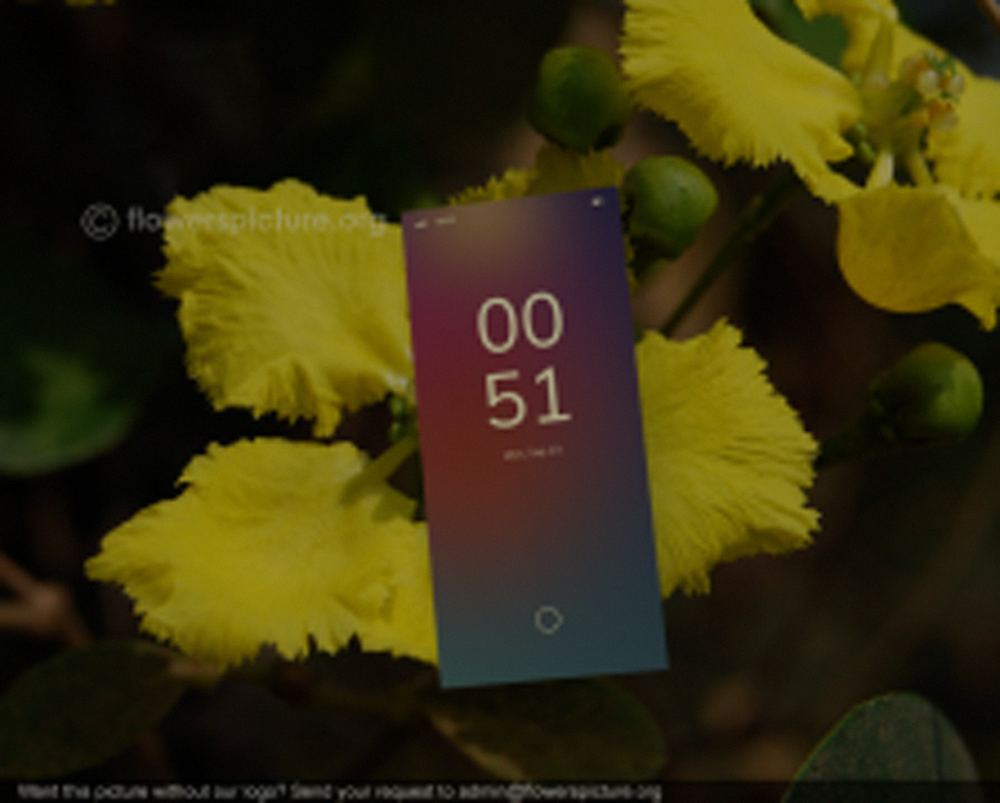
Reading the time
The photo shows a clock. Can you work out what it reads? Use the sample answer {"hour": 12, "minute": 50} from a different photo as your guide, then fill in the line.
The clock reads {"hour": 0, "minute": 51}
